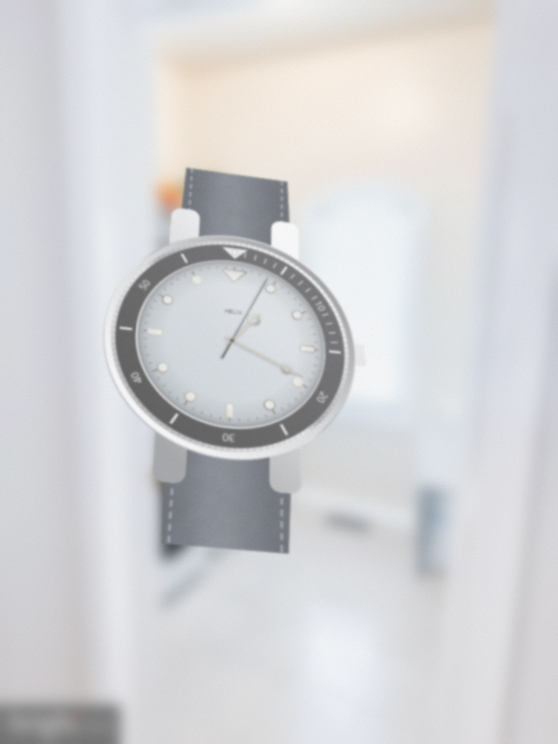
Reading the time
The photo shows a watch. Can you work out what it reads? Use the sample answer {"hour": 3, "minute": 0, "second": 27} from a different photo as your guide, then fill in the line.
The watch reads {"hour": 1, "minute": 19, "second": 4}
